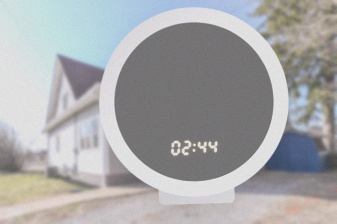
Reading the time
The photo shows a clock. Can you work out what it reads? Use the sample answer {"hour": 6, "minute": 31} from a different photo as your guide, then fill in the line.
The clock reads {"hour": 2, "minute": 44}
